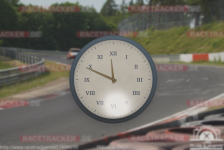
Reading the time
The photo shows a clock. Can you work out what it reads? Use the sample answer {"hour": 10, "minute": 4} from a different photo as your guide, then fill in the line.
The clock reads {"hour": 11, "minute": 49}
